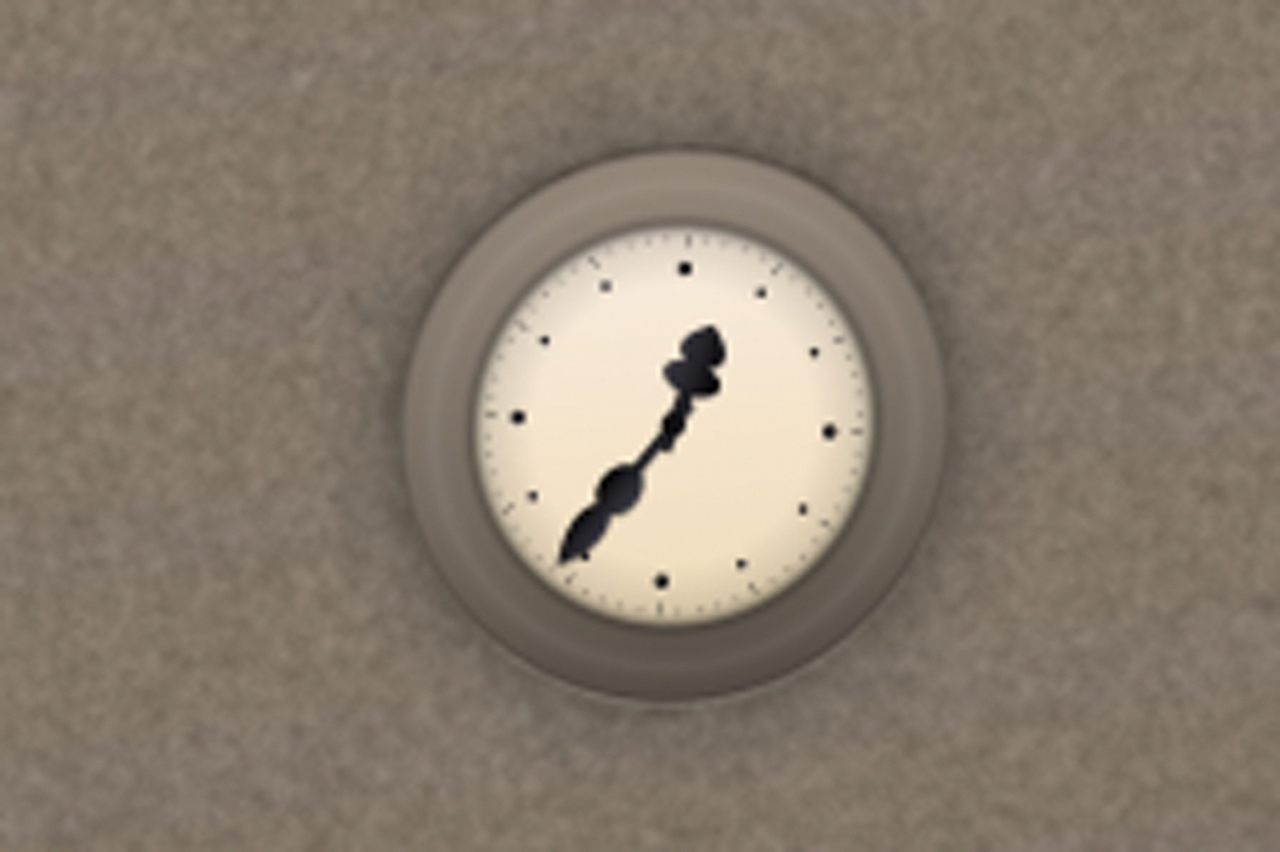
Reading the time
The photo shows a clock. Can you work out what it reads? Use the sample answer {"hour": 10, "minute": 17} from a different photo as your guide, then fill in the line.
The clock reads {"hour": 12, "minute": 36}
